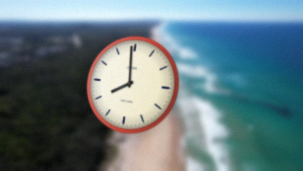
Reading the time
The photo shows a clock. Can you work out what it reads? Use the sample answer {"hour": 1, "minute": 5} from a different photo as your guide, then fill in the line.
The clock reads {"hour": 7, "minute": 59}
